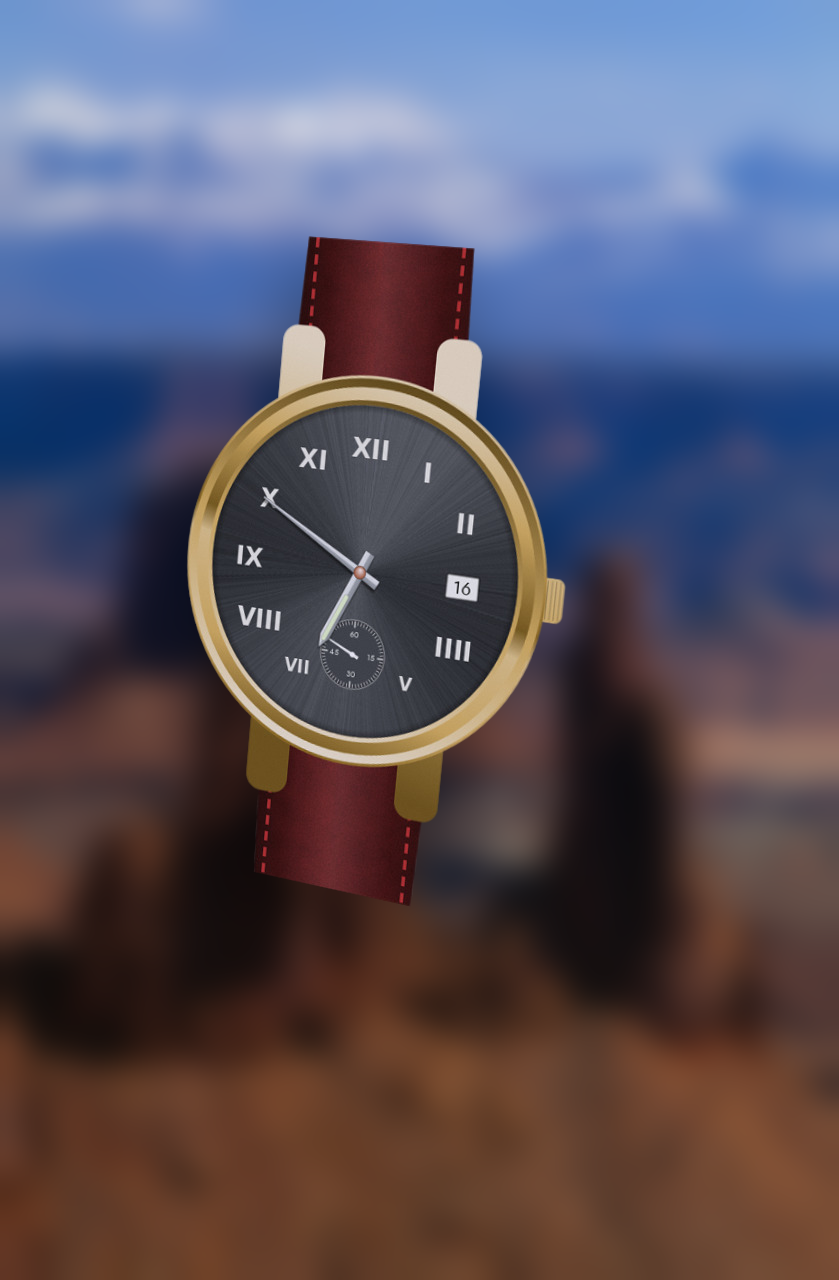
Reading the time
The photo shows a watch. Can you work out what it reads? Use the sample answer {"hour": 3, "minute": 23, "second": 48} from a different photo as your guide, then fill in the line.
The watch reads {"hour": 6, "minute": 49, "second": 49}
